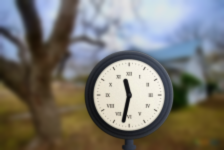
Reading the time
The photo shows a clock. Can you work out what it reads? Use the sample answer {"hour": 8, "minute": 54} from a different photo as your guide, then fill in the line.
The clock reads {"hour": 11, "minute": 32}
